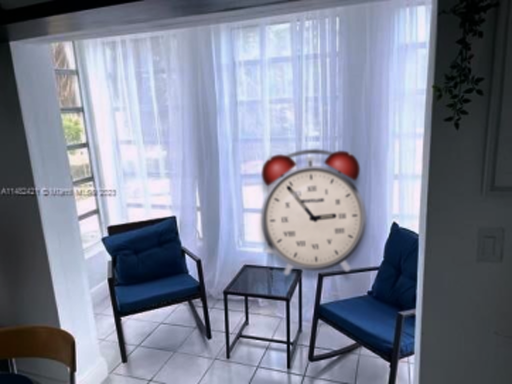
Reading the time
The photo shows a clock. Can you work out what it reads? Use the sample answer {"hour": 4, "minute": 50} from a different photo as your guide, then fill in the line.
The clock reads {"hour": 2, "minute": 54}
